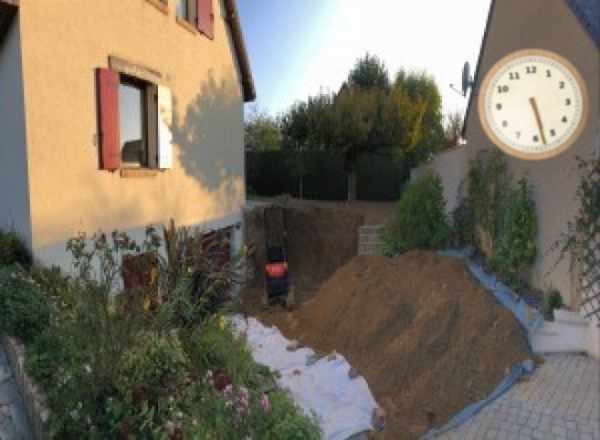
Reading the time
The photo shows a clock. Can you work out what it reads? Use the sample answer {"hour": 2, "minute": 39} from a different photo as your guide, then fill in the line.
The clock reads {"hour": 5, "minute": 28}
